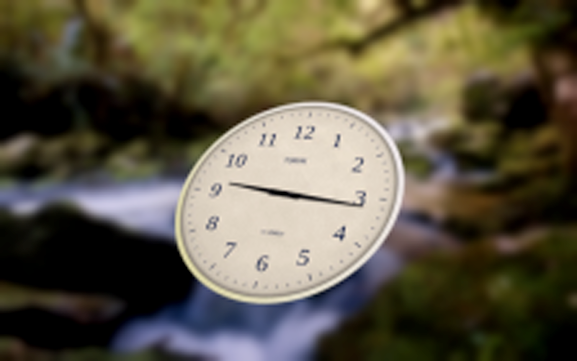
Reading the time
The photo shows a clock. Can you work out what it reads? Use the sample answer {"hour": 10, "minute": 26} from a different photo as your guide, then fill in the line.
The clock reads {"hour": 9, "minute": 16}
